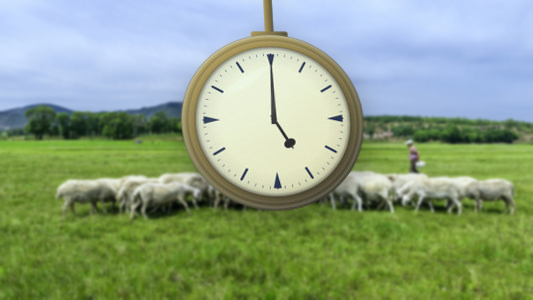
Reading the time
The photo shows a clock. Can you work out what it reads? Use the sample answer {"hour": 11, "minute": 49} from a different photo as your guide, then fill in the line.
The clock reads {"hour": 5, "minute": 0}
